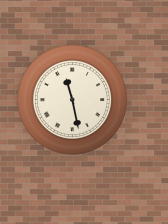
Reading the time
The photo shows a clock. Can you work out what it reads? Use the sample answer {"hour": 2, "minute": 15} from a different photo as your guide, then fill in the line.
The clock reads {"hour": 11, "minute": 28}
